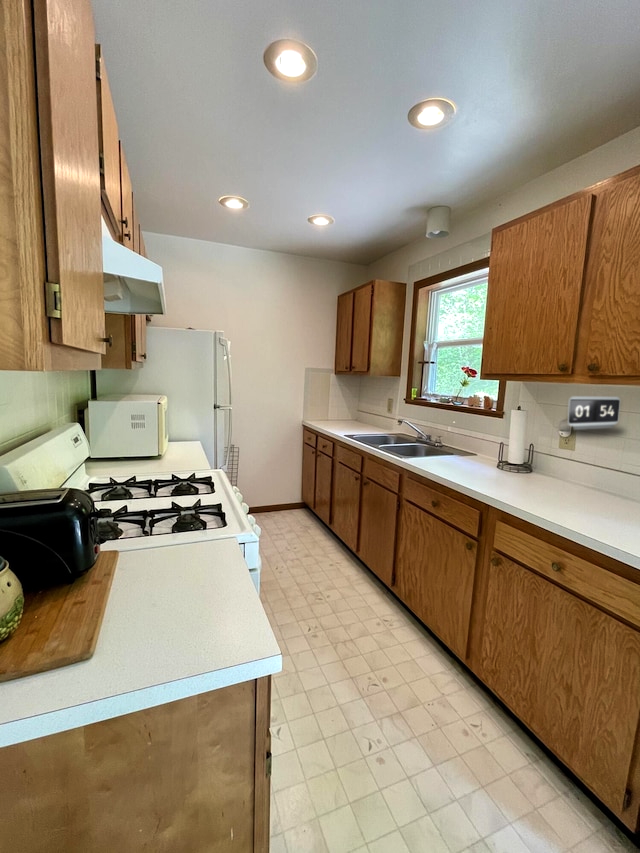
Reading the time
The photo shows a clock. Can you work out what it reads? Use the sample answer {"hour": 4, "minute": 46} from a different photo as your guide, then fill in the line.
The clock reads {"hour": 1, "minute": 54}
